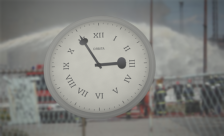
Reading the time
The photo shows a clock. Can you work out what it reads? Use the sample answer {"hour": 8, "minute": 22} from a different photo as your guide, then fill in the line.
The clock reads {"hour": 2, "minute": 55}
